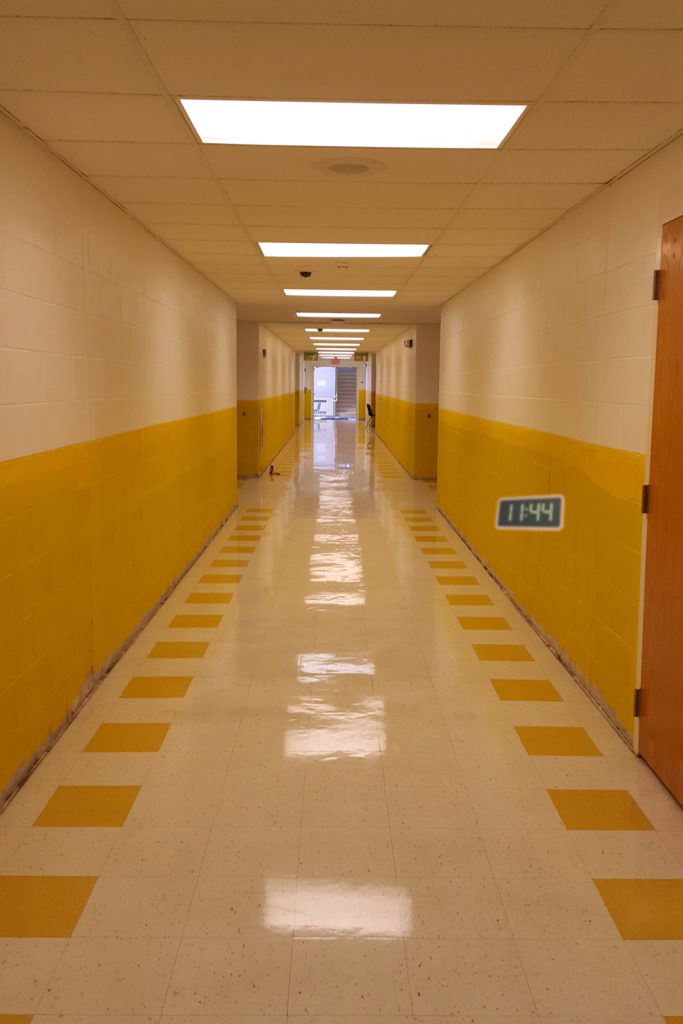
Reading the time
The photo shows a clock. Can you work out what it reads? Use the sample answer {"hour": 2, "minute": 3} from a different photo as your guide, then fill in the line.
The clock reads {"hour": 11, "minute": 44}
